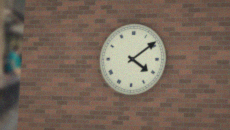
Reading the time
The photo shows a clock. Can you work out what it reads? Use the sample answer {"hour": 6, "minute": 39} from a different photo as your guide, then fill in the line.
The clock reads {"hour": 4, "minute": 9}
